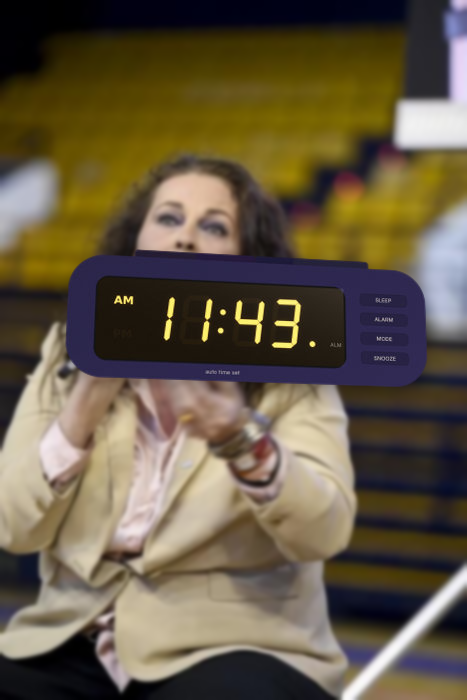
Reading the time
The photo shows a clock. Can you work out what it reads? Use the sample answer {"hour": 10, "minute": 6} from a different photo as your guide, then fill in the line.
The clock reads {"hour": 11, "minute": 43}
